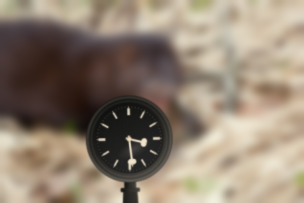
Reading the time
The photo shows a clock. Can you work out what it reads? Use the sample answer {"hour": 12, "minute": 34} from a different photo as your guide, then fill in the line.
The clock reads {"hour": 3, "minute": 29}
